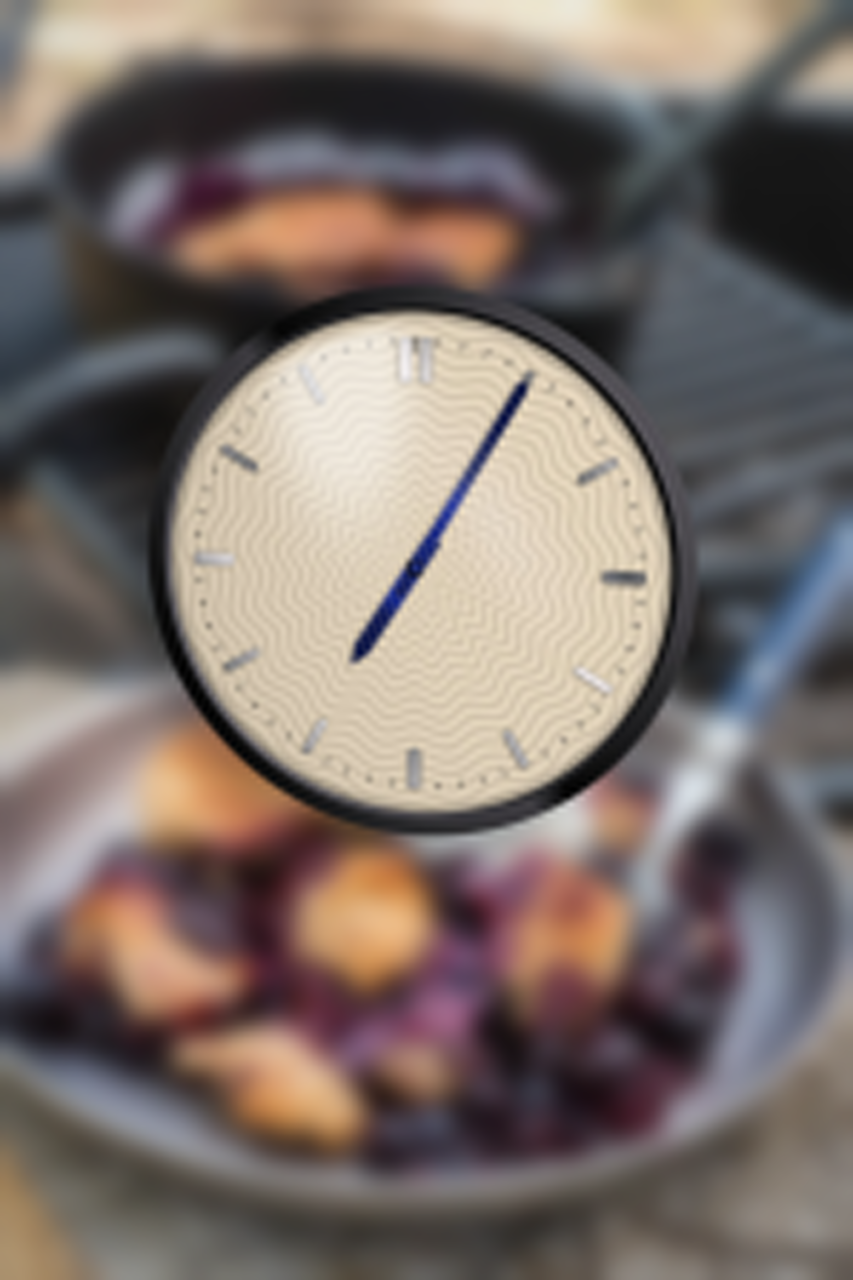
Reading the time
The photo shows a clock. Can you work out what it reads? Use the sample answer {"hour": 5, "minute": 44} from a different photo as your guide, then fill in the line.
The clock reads {"hour": 7, "minute": 5}
